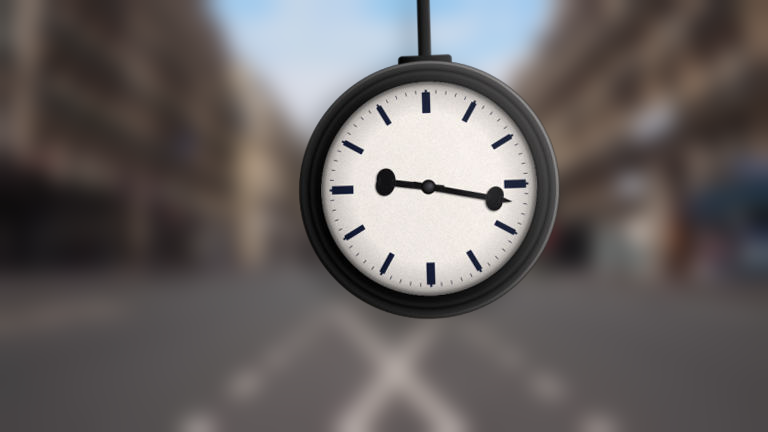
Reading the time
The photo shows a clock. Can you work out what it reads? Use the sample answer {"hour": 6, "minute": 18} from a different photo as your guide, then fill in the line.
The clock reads {"hour": 9, "minute": 17}
